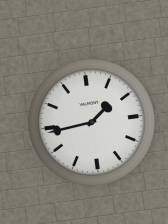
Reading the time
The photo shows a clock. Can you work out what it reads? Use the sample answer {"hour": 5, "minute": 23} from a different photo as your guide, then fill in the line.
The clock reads {"hour": 1, "minute": 44}
